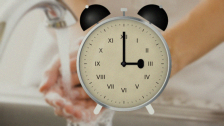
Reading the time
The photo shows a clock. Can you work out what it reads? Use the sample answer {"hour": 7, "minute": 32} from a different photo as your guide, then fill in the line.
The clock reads {"hour": 3, "minute": 0}
